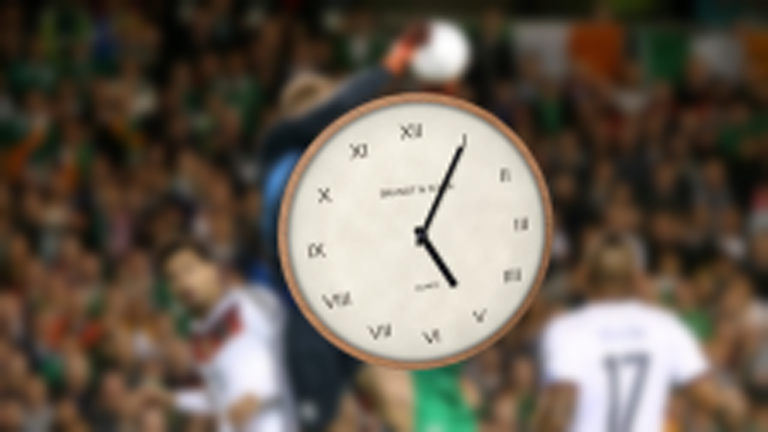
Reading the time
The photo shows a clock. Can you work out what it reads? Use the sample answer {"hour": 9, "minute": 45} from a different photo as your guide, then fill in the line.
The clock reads {"hour": 5, "minute": 5}
